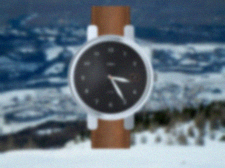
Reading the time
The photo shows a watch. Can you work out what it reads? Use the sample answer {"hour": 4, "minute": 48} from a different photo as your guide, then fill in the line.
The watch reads {"hour": 3, "minute": 25}
